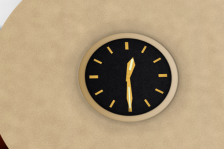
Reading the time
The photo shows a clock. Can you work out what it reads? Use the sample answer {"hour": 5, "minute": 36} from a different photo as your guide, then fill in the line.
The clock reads {"hour": 12, "minute": 30}
